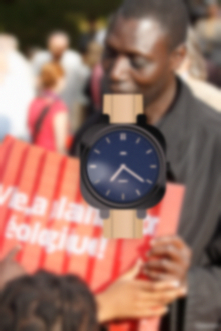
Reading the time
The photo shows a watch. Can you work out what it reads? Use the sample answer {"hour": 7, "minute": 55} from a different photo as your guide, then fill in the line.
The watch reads {"hour": 7, "minute": 21}
